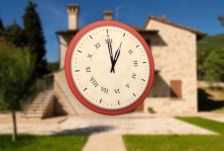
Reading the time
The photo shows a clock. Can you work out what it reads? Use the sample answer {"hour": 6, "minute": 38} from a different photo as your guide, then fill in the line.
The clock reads {"hour": 1, "minute": 0}
